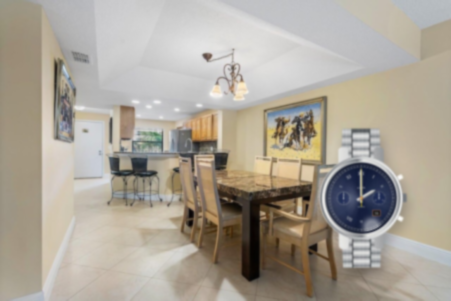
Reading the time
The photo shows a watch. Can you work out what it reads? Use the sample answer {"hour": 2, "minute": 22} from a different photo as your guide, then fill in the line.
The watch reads {"hour": 2, "minute": 0}
